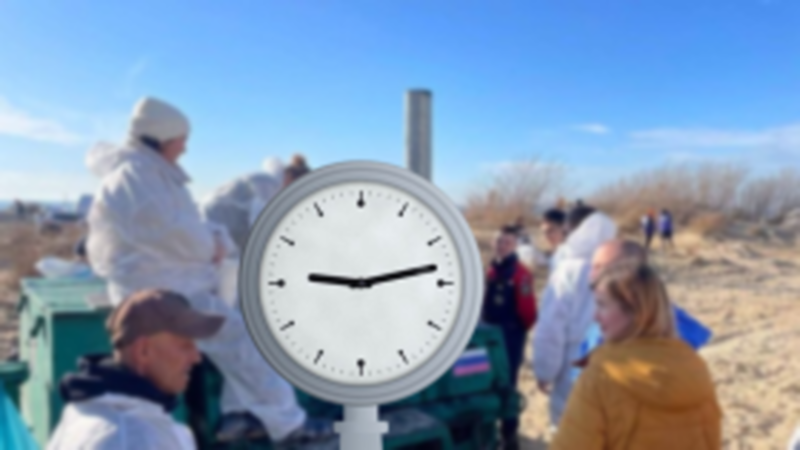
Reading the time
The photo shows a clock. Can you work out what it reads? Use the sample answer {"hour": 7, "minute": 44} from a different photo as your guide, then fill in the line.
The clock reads {"hour": 9, "minute": 13}
